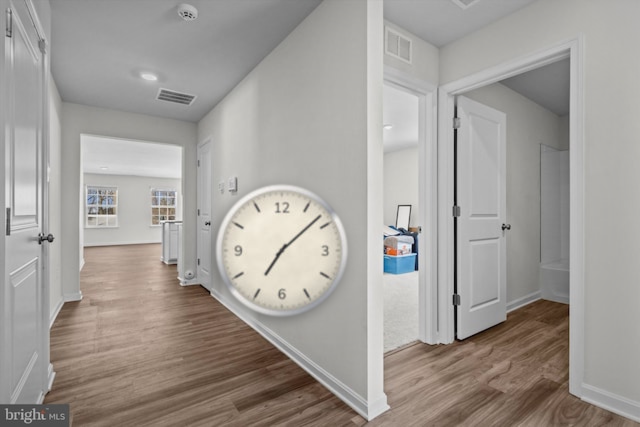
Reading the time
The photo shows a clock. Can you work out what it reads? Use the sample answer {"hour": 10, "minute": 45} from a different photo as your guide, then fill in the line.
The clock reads {"hour": 7, "minute": 8}
